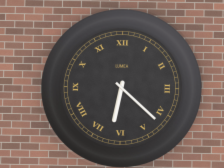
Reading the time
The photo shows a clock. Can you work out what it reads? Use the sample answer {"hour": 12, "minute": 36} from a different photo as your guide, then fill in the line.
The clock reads {"hour": 6, "minute": 22}
